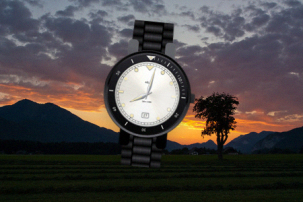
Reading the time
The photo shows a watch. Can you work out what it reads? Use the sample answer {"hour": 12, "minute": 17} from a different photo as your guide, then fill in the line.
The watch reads {"hour": 8, "minute": 2}
